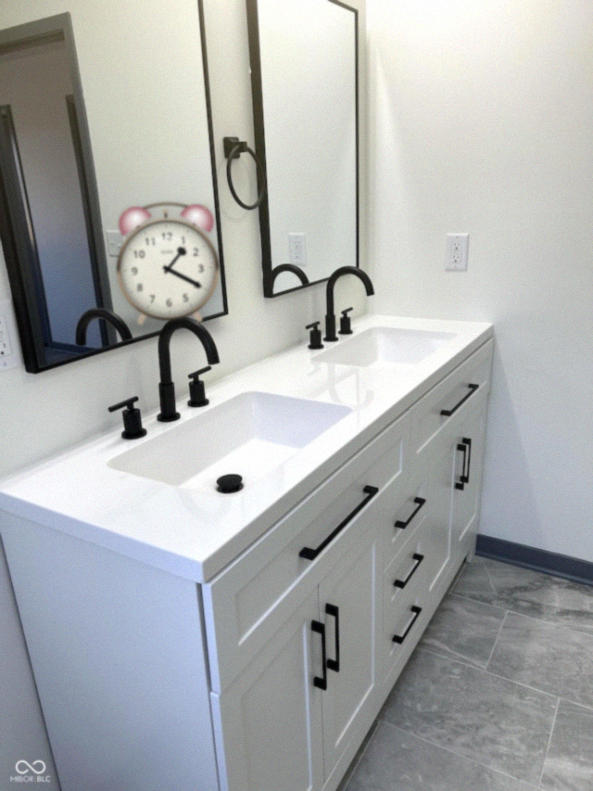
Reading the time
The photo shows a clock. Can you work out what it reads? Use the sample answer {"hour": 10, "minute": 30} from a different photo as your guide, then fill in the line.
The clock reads {"hour": 1, "minute": 20}
